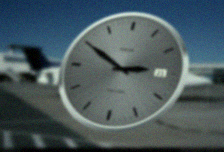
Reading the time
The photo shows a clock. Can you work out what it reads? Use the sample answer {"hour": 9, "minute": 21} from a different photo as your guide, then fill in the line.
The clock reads {"hour": 2, "minute": 50}
